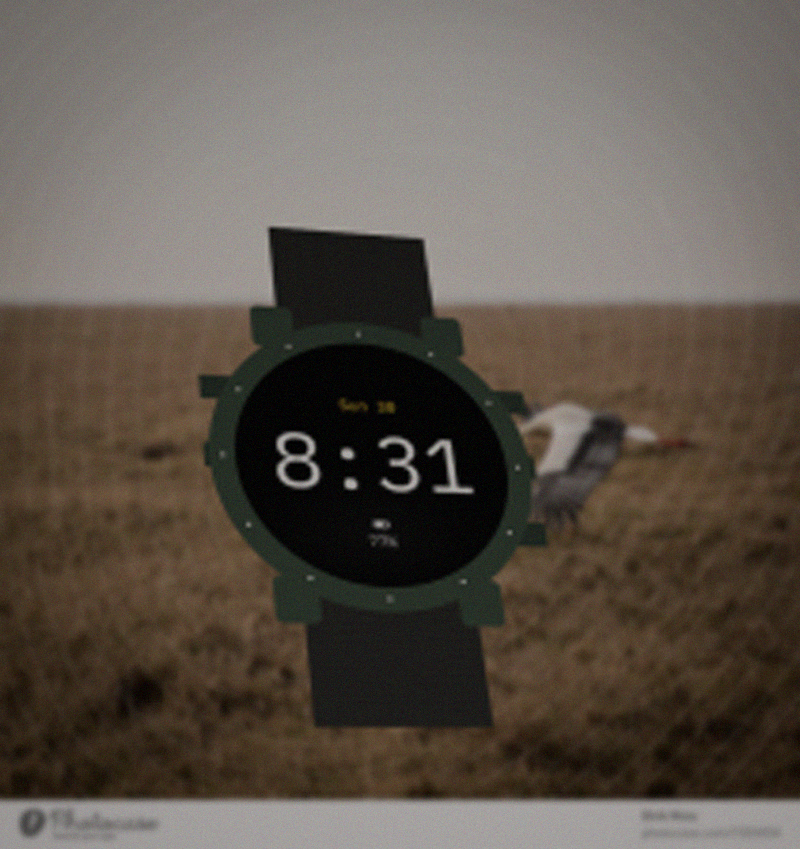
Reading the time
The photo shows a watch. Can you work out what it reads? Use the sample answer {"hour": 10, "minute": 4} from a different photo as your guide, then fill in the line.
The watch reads {"hour": 8, "minute": 31}
